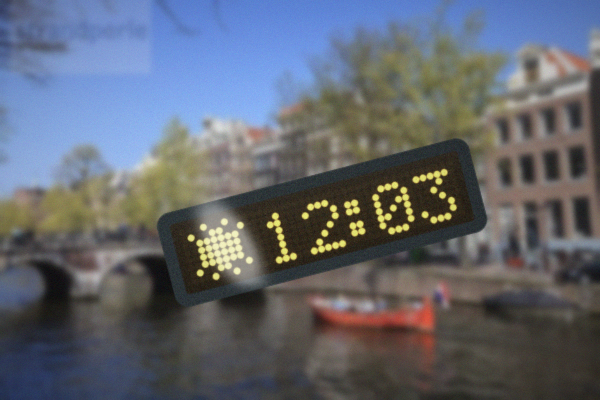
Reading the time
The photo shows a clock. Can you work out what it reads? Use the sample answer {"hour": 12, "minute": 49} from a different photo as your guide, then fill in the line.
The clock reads {"hour": 12, "minute": 3}
